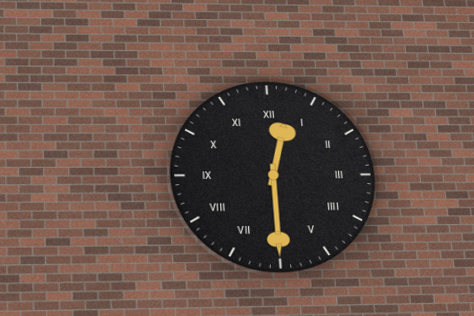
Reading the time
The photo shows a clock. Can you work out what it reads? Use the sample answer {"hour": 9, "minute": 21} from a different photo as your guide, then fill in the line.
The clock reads {"hour": 12, "minute": 30}
